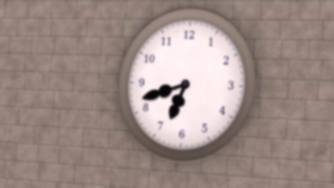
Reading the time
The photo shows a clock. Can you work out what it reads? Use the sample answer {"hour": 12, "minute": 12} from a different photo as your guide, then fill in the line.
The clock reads {"hour": 6, "minute": 42}
